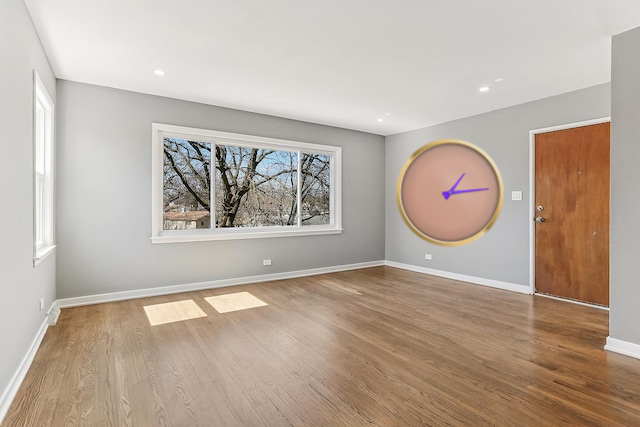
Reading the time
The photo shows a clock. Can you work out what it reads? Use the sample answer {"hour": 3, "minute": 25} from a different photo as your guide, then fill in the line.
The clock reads {"hour": 1, "minute": 14}
